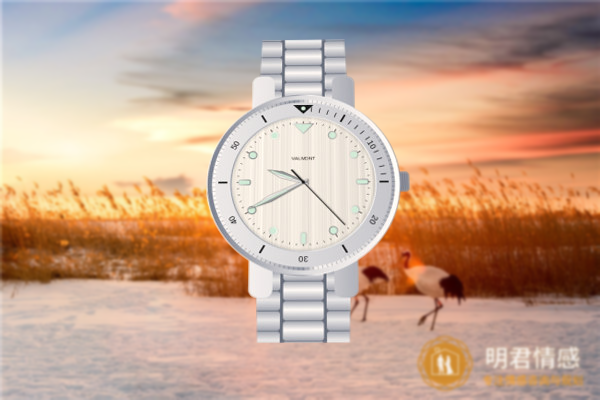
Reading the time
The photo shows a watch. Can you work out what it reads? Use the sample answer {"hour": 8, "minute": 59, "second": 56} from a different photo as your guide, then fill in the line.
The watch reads {"hour": 9, "minute": 40, "second": 23}
